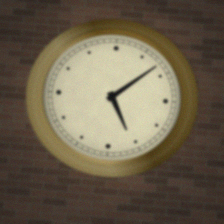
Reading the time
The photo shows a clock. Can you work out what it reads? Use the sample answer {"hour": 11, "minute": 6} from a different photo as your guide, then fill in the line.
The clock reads {"hour": 5, "minute": 8}
